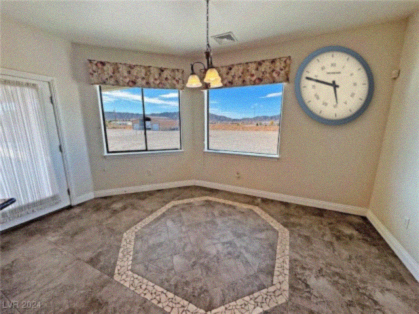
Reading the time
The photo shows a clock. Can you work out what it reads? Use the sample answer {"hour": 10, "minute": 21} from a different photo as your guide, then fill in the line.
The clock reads {"hour": 5, "minute": 48}
